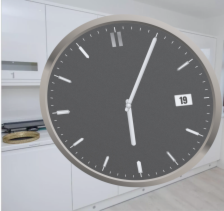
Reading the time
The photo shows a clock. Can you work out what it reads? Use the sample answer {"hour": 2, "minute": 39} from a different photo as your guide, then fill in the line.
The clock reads {"hour": 6, "minute": 5}
